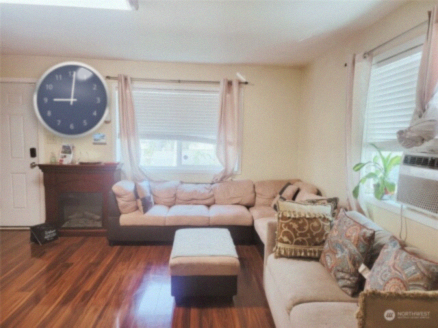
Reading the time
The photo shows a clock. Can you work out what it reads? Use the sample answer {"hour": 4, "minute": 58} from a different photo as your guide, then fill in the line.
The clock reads {"hour": 9, "minute": 1}
